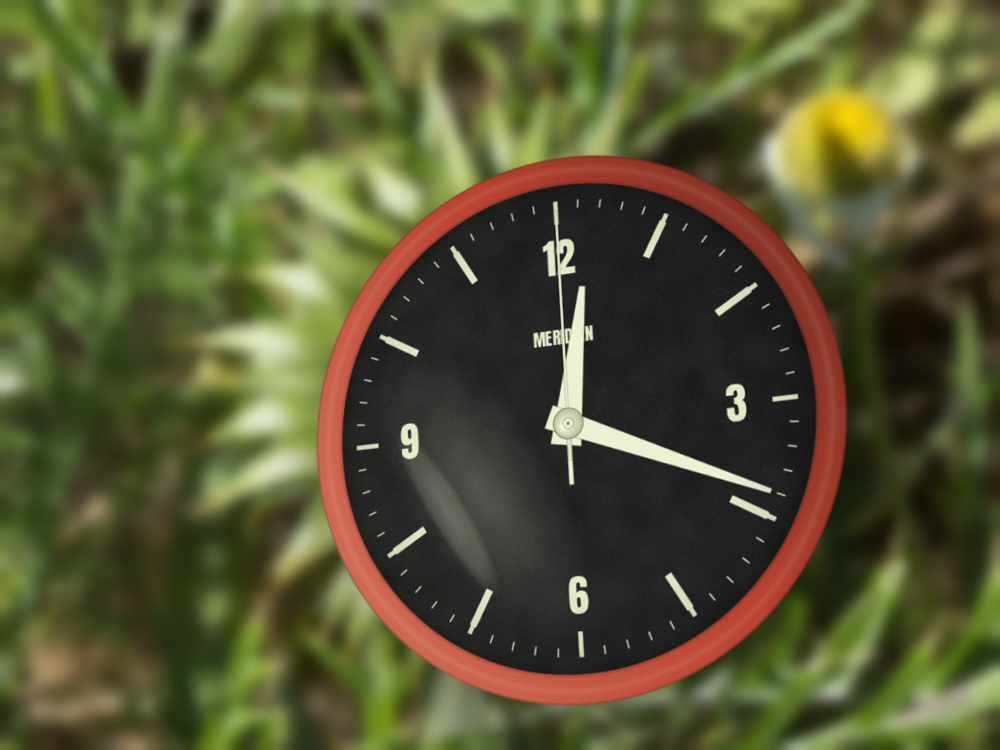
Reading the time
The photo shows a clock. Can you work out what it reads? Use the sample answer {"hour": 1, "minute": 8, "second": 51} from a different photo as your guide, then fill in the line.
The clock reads {"hour": 12, "minute": 19, "second": 0}
